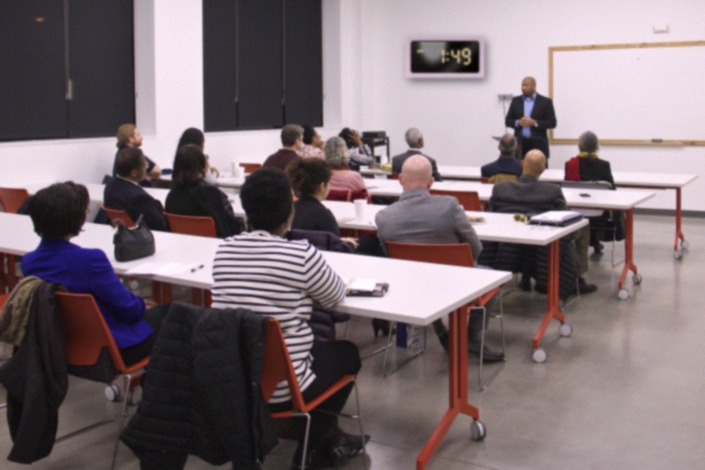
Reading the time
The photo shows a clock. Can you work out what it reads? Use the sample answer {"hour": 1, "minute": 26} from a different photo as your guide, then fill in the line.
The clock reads {"hour": 1, "minute": 49}
